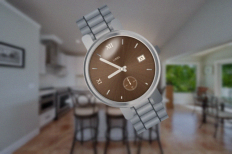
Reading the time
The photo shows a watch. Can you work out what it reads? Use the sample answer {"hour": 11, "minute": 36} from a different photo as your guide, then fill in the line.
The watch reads {"hour": 8, "minute": 54}
